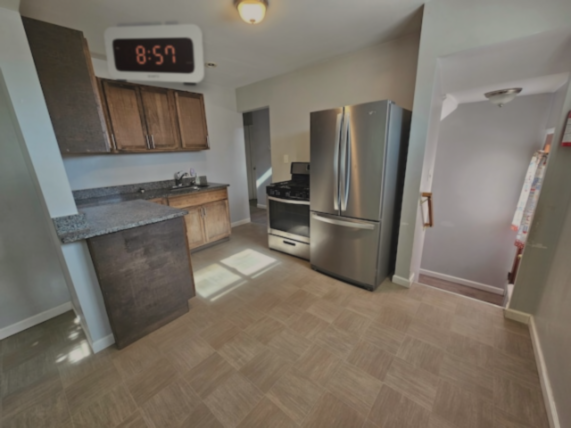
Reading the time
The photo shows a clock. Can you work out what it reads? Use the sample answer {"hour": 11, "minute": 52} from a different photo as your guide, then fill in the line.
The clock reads {"hour": 8, "minute": 57}
